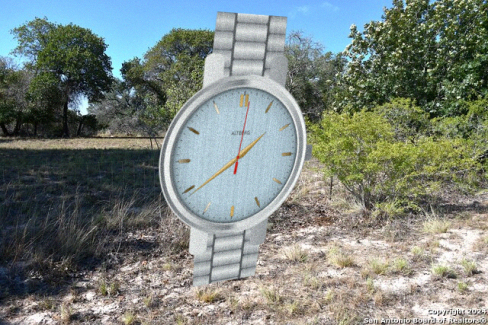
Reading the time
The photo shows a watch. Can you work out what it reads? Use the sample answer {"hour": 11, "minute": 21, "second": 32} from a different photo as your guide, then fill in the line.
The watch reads {"hour": 1, "minute": 39, "second": 1}
